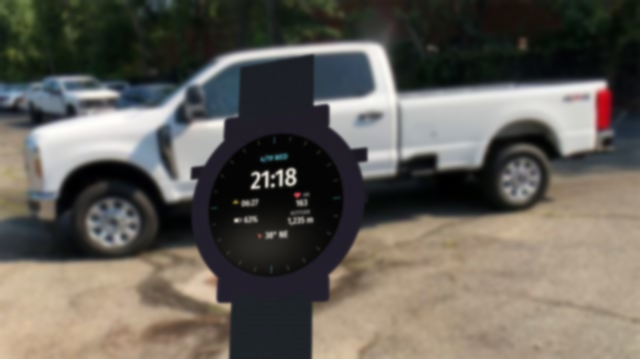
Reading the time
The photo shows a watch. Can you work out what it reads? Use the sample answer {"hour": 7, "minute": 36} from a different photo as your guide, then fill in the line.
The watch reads {"hour": 21, "minute": 18}
